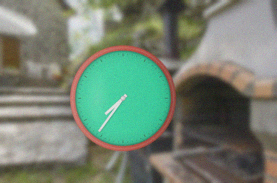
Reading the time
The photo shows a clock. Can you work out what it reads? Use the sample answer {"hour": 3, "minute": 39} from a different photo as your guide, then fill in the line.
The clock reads {"hour": 7, "minute": 36}
